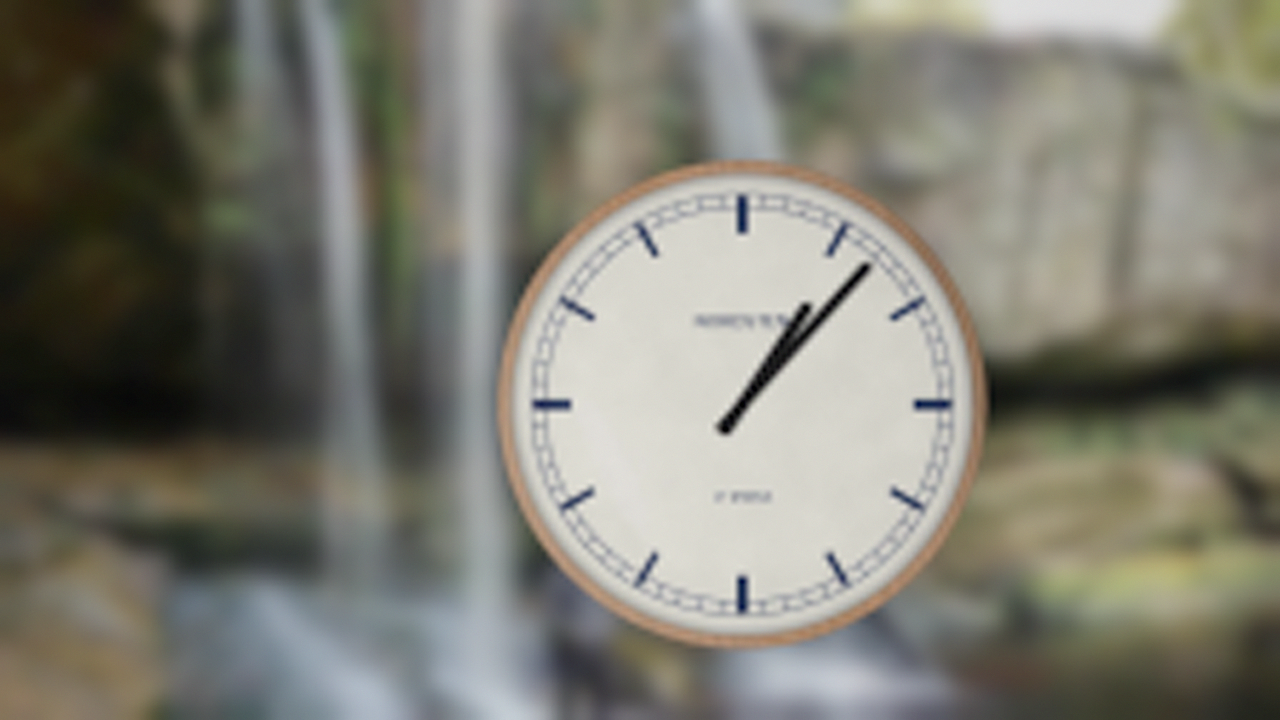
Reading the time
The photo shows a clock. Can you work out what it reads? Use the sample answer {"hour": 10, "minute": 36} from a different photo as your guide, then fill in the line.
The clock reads {"hour": 1, "minute": 7}
